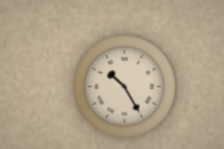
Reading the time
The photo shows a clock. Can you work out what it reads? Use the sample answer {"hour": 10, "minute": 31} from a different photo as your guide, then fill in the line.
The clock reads {"hour": 10, "minute": 25}
